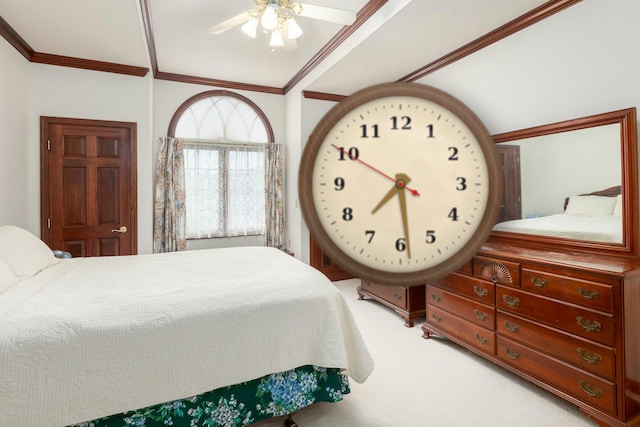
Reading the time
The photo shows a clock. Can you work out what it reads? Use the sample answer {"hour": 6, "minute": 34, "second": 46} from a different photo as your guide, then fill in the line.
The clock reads {"hour": 7, "minute": 28, "second": 50}
